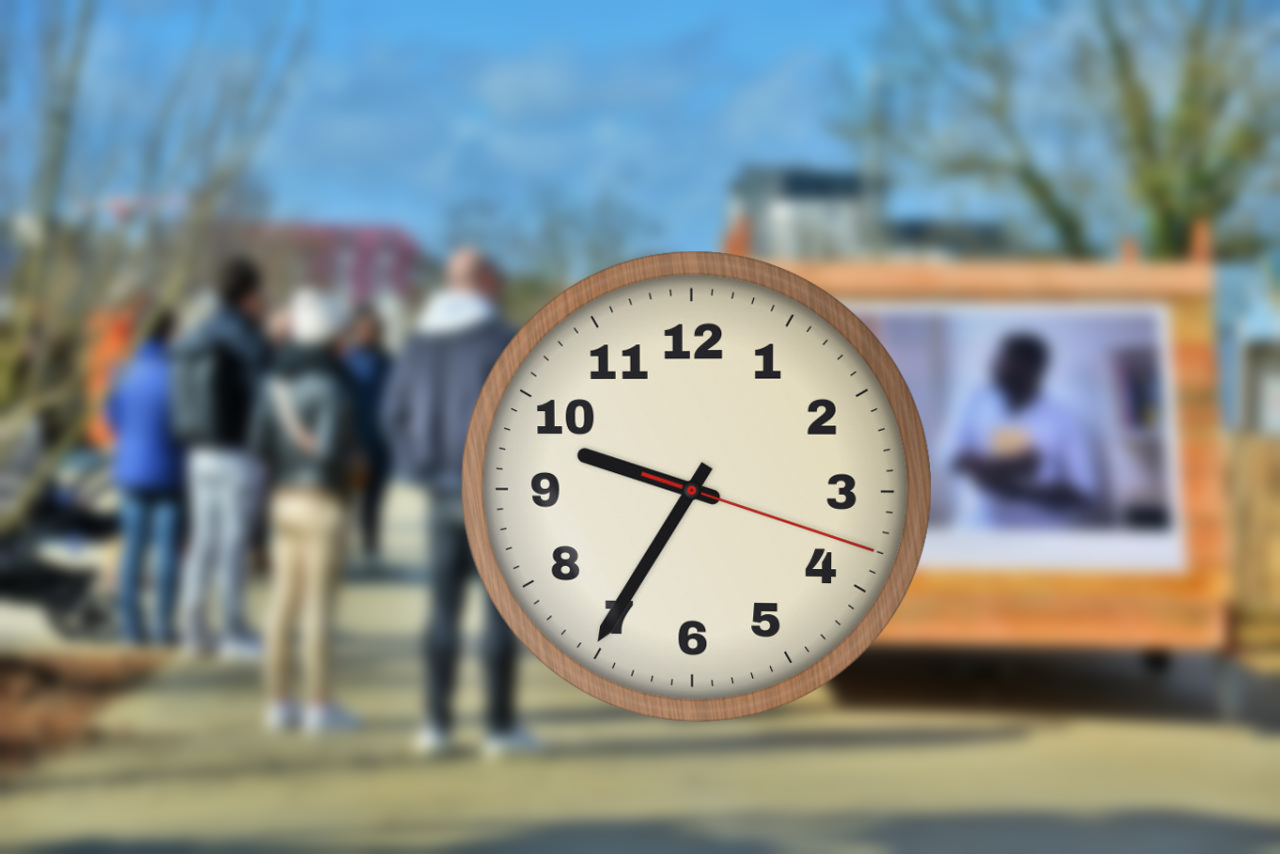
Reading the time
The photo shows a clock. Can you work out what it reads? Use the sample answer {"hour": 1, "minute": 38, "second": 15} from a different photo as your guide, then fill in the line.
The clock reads {"hour": 9, "minute": 35, "second": 18}
